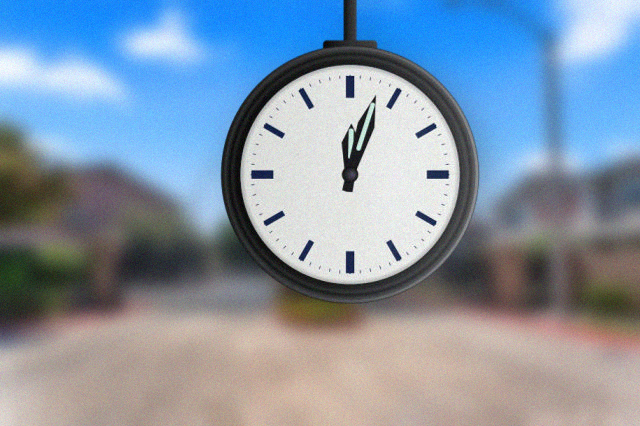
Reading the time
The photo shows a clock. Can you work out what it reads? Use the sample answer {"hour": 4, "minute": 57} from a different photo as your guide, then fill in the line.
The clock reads {"hour": 12, "minute": 3}
